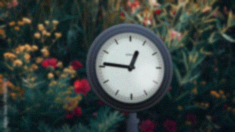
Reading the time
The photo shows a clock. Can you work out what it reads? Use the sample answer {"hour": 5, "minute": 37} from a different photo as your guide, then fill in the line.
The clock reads {"hour": 12, "minute": 46}
